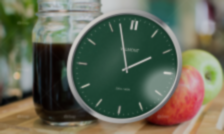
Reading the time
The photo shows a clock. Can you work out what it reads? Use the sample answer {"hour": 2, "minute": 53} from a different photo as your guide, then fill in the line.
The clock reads {"hour": 1, "minute": 57}
